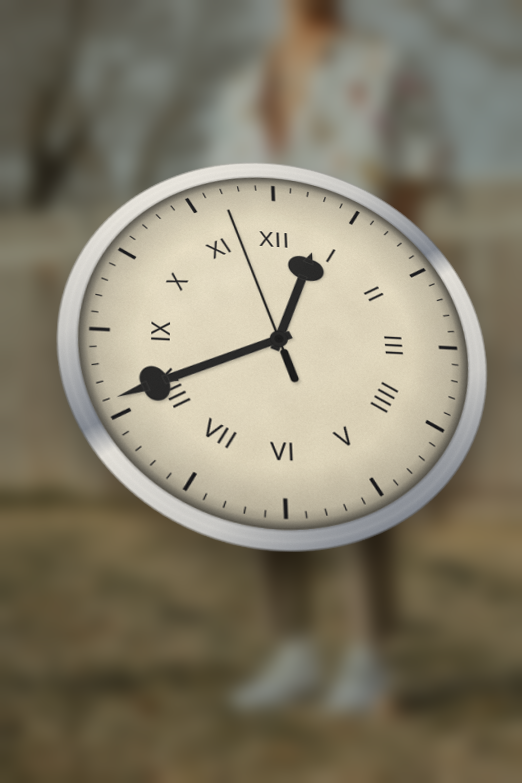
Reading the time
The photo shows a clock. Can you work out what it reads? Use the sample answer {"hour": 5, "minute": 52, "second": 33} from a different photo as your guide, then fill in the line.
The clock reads {"hour": 12, "minute": 40, "second": 57}
